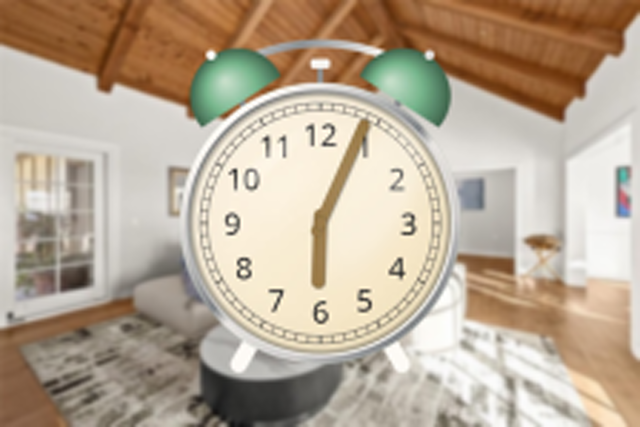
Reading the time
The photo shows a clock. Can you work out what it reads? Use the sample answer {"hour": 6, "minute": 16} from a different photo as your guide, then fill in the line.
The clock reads {"hour": 6, "minute": 4}
